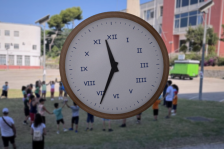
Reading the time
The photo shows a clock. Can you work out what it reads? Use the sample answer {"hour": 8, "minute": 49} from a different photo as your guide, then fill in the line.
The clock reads {"hour": 11, "minute": 34}
